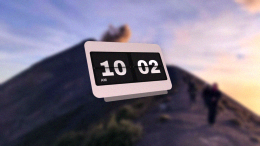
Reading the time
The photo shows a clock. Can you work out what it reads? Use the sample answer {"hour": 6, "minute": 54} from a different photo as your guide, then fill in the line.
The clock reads {"hour": 10, "minute": 2}
